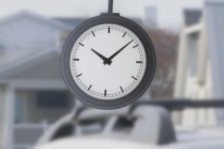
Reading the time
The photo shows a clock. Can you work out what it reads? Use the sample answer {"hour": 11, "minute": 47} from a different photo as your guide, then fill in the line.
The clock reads {"hour": 10, "minute": 8}
